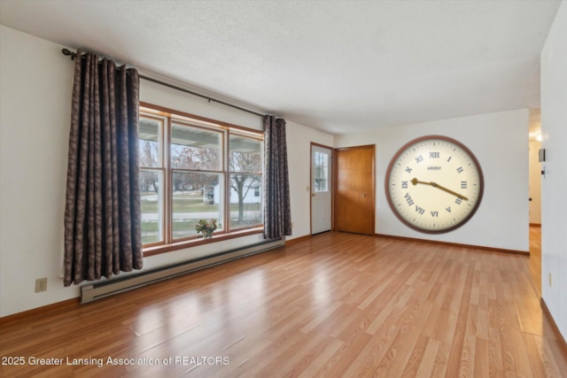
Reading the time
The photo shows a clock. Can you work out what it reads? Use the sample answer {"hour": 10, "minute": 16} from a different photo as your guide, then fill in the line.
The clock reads {"hour": 9, "minute": 19}
